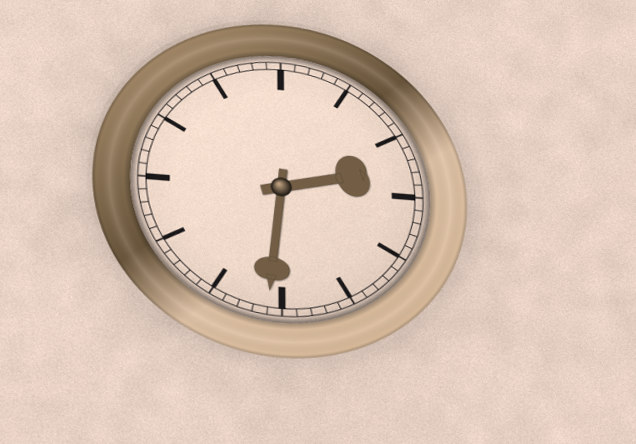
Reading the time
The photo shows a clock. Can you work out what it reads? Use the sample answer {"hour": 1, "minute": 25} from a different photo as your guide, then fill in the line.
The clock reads {"hour": 2, "minute": 31}
